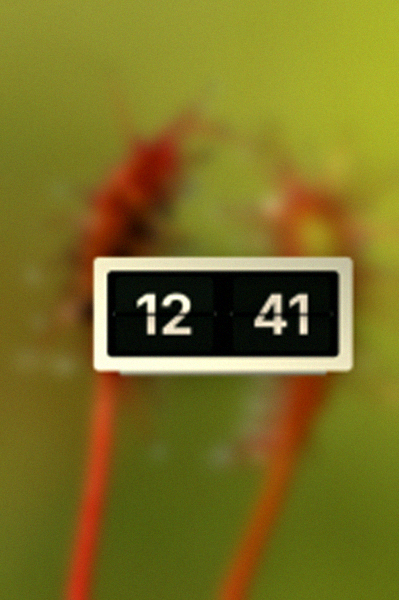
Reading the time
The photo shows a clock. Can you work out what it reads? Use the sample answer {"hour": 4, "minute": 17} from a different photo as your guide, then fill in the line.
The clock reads {"hour": 12, "minute": 41}
